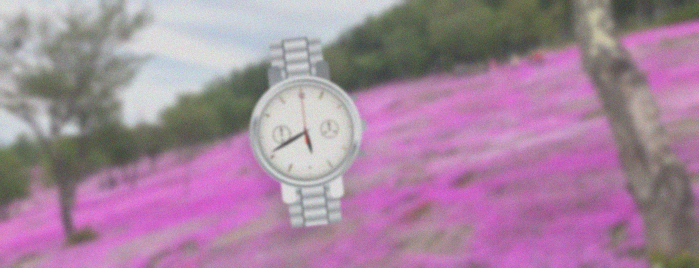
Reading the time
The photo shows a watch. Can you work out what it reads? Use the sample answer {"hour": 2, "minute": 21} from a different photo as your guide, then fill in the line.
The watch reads {"hour": 5, "minute": 41}
